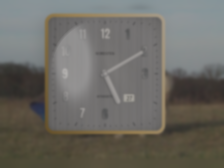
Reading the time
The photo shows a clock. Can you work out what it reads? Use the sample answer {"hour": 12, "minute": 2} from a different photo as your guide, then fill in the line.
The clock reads {"hour": 5, "minute": 10}
